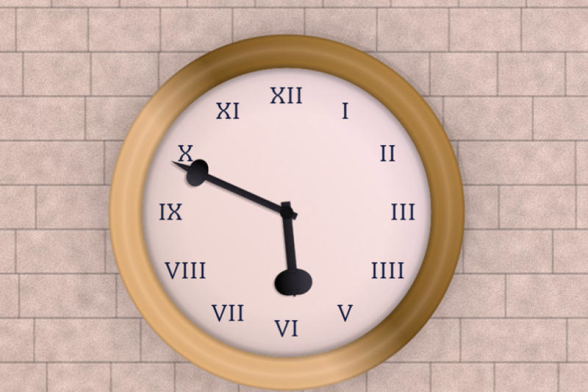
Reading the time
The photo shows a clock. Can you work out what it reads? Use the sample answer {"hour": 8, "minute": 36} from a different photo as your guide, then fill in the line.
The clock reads {"hour": 5, "minute": 49}
